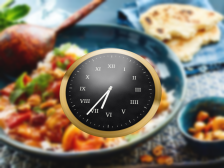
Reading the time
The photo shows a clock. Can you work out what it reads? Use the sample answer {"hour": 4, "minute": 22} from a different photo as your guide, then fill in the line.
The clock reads {"hour": 6, "minute": 36}
